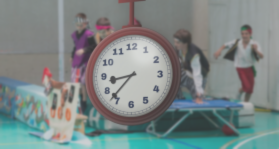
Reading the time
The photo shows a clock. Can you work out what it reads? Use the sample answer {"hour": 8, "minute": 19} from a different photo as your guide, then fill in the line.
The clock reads {"hour": 8, "minute": 37}
